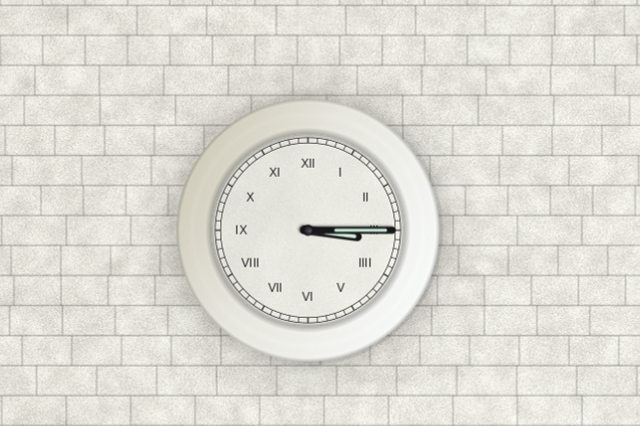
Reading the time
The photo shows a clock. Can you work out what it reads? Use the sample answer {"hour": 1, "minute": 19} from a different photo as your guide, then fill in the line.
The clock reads {"hour": 3, "minute": 15}
